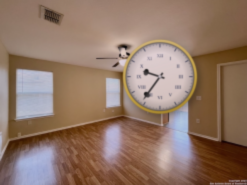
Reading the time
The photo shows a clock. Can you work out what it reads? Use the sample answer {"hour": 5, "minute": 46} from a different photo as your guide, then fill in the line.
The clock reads {"hour": 9, "minute": 36}
